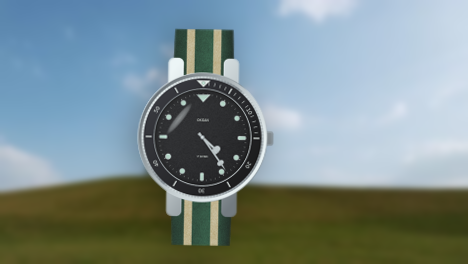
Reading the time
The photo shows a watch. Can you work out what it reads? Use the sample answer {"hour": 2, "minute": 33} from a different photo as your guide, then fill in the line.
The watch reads {"hour": 4, "minute": 24}
